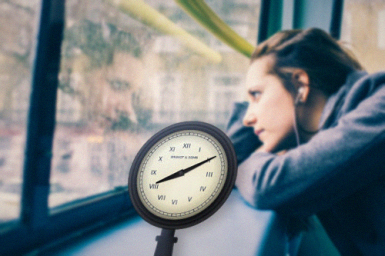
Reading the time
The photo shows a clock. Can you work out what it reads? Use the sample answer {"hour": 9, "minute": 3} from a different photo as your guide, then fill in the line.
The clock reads {"hour": 8, "minute": 10}
